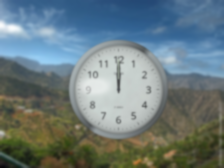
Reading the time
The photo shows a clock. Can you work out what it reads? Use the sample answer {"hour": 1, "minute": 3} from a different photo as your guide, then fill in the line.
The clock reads {"hour": 12, "minute": 0}
